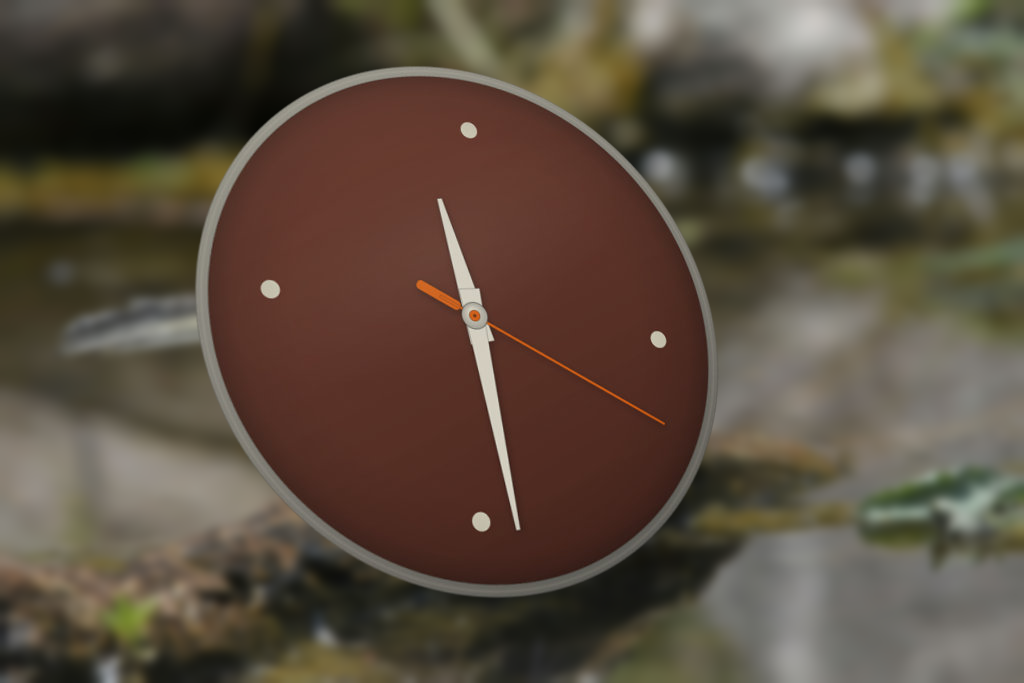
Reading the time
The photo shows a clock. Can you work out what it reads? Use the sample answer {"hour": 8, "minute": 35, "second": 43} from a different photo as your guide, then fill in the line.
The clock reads {"hour": 11, "minute": 28, "second": 19}
